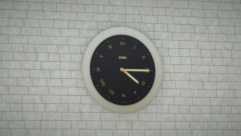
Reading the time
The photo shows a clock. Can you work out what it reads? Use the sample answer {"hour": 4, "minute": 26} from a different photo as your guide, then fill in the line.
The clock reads {"hour": 4, "minute": 15}
